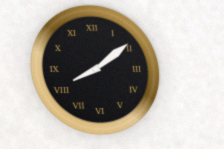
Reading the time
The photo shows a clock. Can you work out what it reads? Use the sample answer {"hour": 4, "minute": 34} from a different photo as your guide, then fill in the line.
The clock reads {"hour": 8, "minute": 9}
